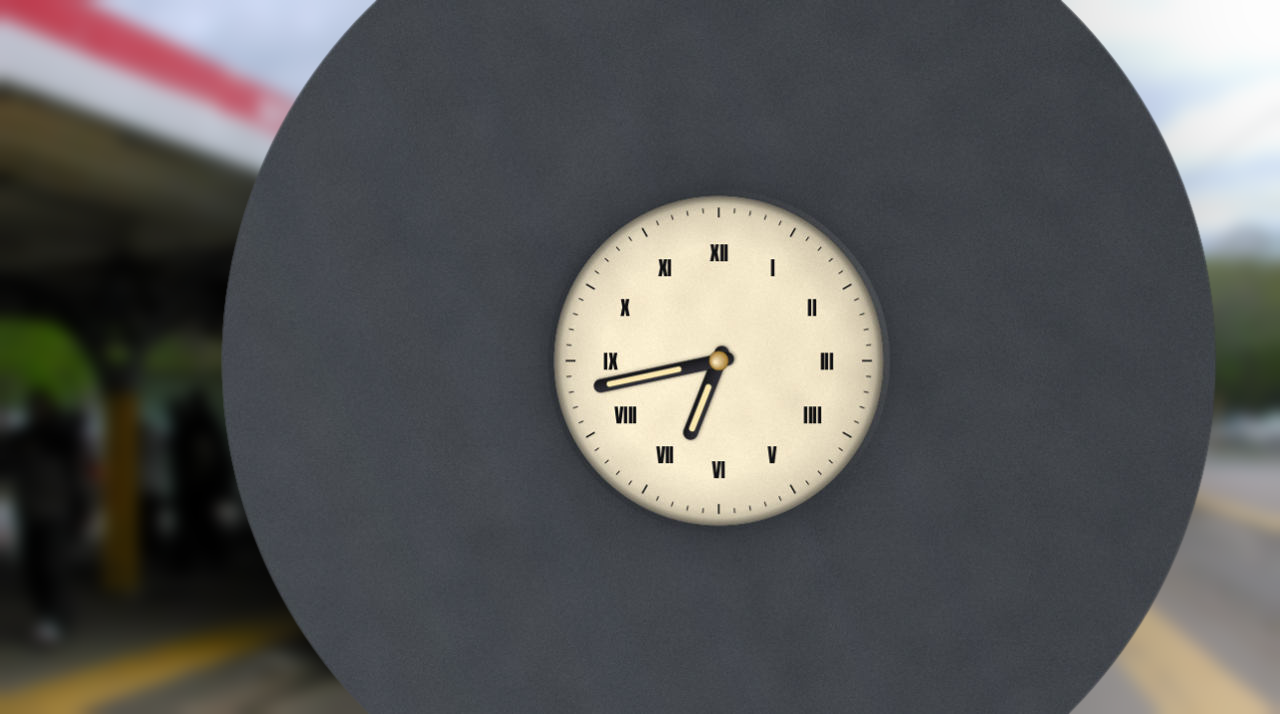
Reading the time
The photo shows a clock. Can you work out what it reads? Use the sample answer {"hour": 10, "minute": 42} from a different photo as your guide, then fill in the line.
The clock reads {"hour": 6, "minute": 43}
